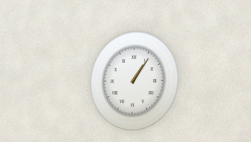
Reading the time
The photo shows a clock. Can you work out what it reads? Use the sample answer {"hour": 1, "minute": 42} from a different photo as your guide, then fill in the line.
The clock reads {"hour": 1, "minute": 6}
